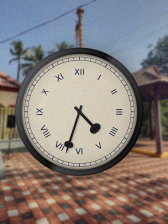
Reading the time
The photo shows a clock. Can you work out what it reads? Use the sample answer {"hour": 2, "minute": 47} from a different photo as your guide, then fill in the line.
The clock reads {"hour": 4, "minute": 33}
